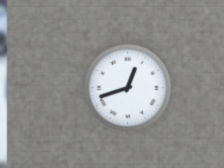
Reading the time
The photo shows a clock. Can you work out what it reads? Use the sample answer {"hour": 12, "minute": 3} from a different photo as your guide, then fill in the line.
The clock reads {"hour": 12, "minute": 42}
